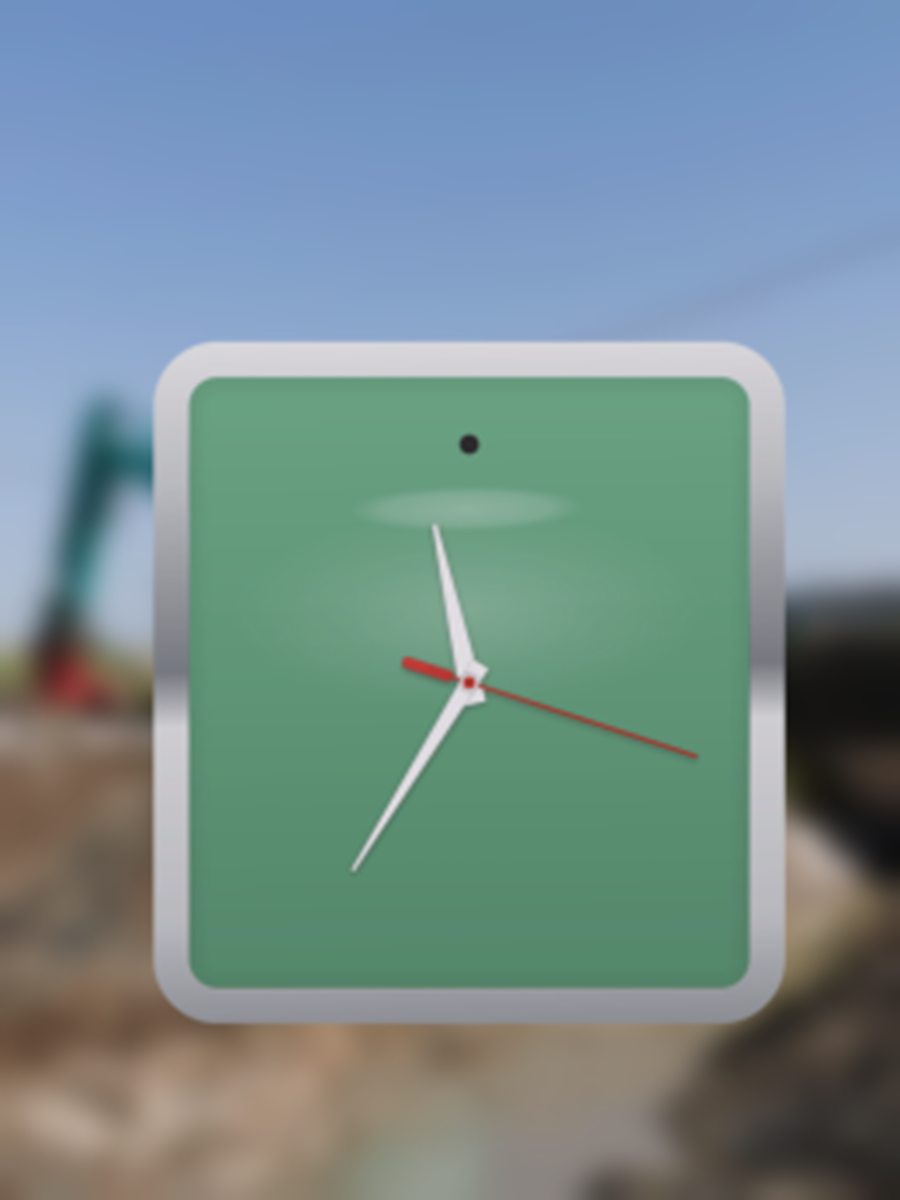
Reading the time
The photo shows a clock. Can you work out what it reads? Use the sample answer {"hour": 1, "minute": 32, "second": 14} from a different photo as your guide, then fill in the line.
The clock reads {"hour": 11, "minute": 35, "second": 18}
